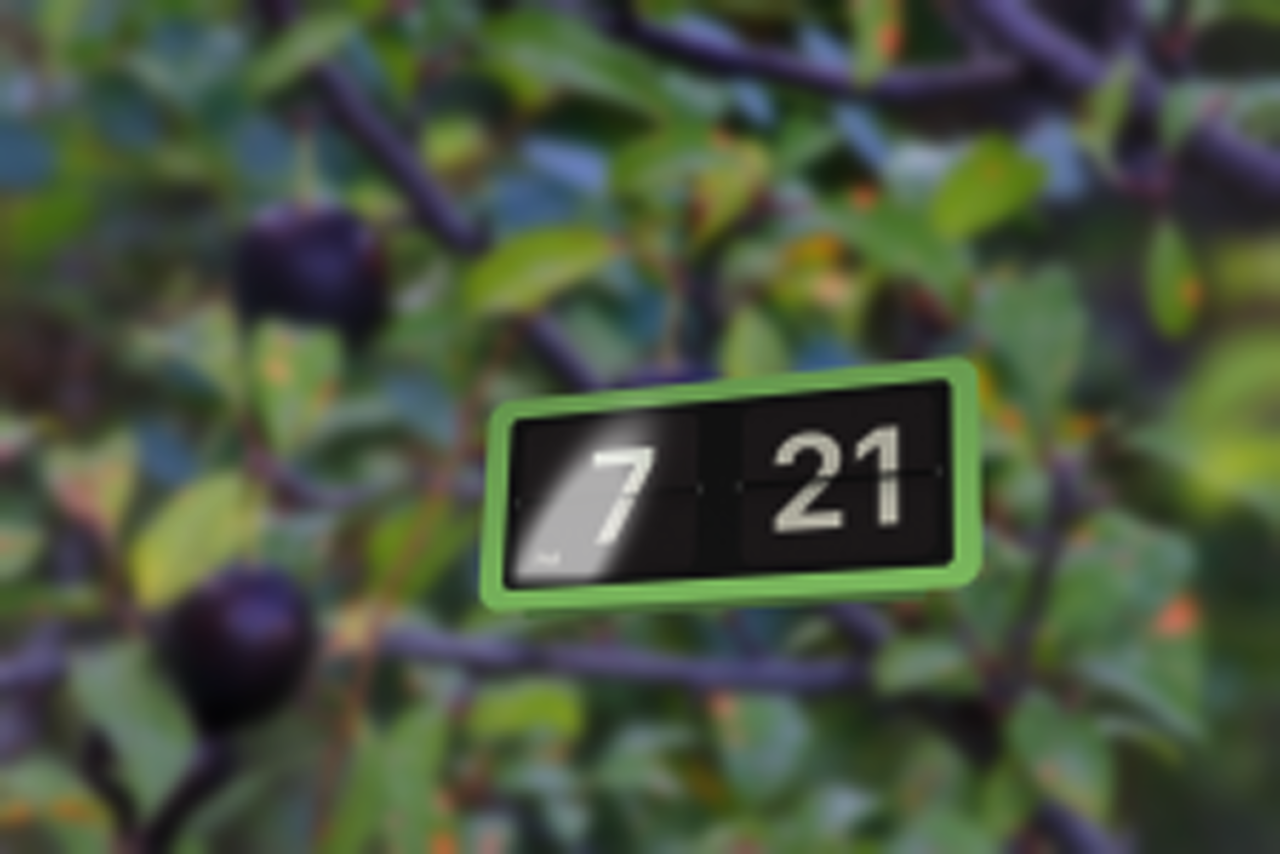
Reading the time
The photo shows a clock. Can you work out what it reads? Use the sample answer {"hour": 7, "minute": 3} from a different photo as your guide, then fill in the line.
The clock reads {"hour": 7, "minute": 21}
